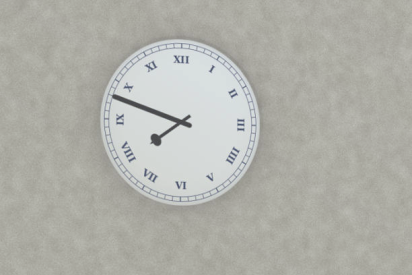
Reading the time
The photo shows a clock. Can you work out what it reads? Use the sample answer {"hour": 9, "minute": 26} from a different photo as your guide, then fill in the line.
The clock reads {"hour": 7, "minute": 48}
